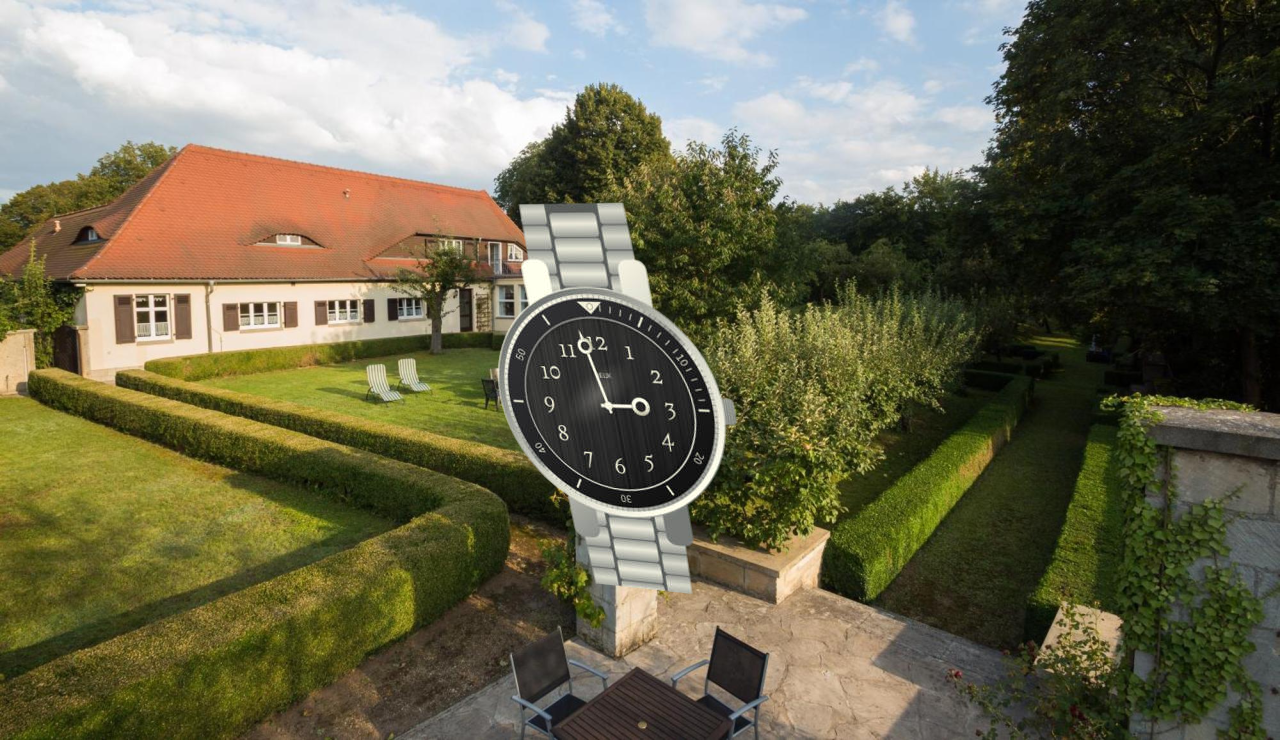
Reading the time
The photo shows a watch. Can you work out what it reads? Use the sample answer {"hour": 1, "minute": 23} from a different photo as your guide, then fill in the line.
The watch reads {"hour": 2, "minute": 58}
